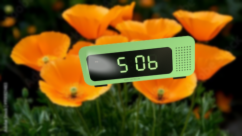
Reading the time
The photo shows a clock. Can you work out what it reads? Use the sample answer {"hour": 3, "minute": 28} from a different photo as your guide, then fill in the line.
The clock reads {"hour": 5, "minute": 6}
